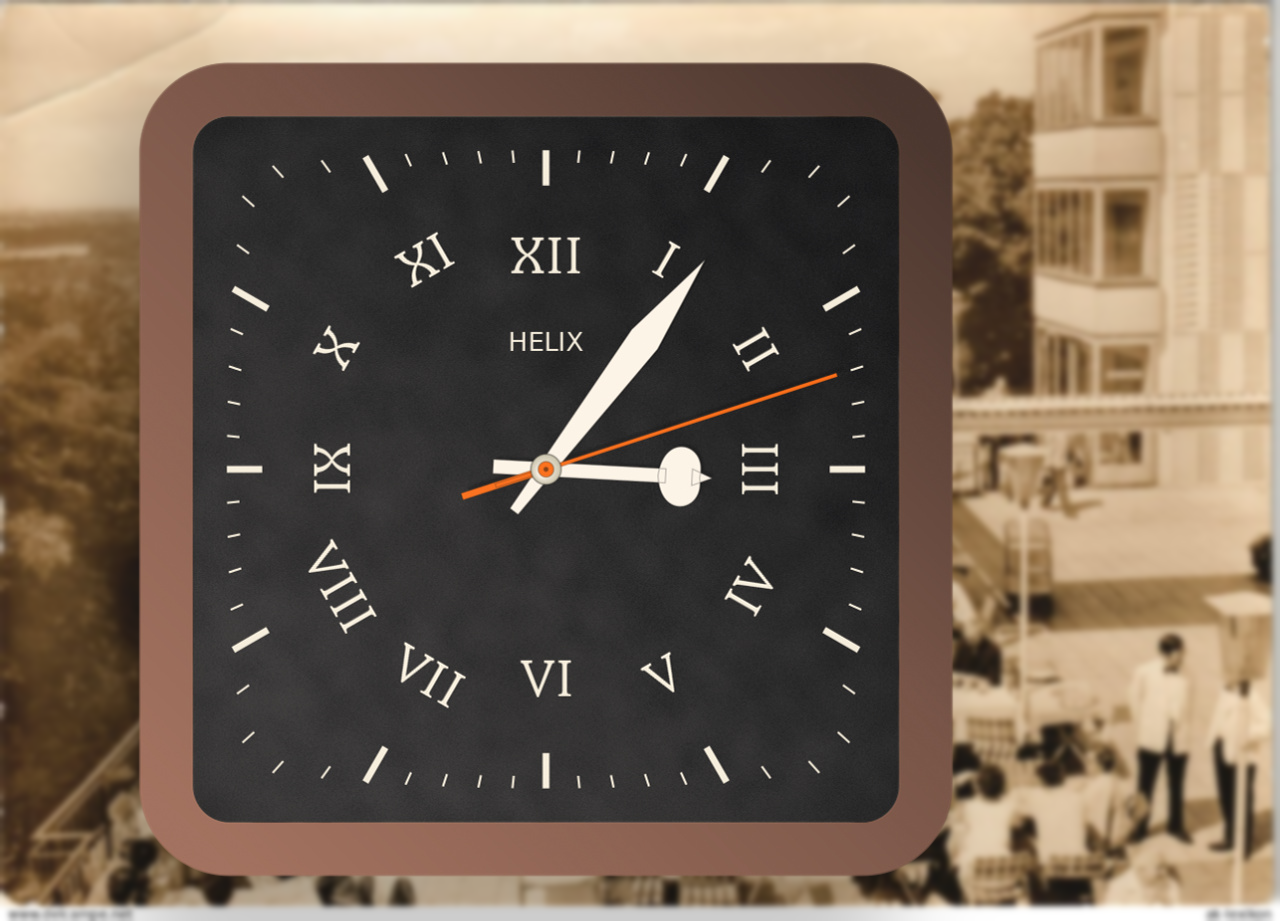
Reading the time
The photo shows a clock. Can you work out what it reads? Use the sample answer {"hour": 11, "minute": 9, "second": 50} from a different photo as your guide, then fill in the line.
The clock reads {"hour": 3, "minute": 6, "second": 12}
